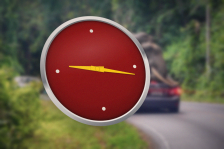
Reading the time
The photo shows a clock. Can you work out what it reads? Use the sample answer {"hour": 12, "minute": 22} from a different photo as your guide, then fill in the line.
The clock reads {"hour": 9, "minute": 17}
